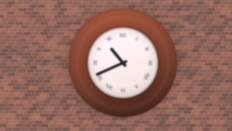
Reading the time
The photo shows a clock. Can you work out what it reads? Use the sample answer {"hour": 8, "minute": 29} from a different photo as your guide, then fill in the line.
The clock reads {"hour": 10, "minute": 41}
